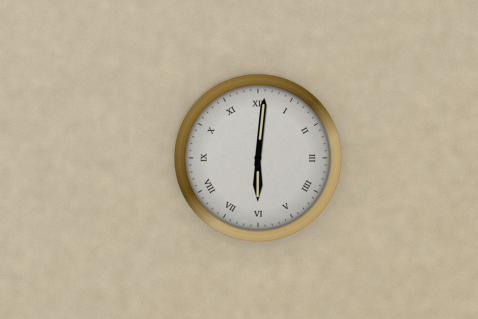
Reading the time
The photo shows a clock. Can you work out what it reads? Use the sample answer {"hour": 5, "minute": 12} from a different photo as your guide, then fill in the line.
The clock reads {"hour": 6, "minute": 1}
